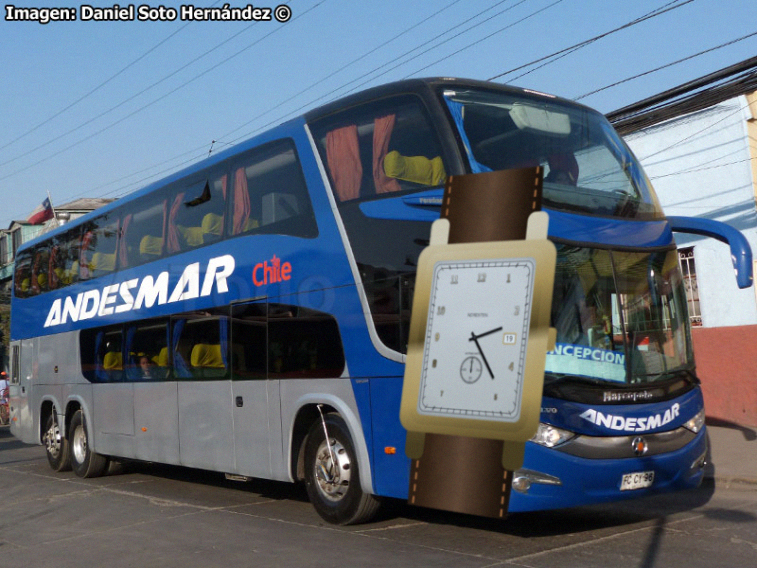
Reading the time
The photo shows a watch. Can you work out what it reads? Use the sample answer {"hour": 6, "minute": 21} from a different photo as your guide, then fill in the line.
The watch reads {"hour": 2, "minute": 24}
